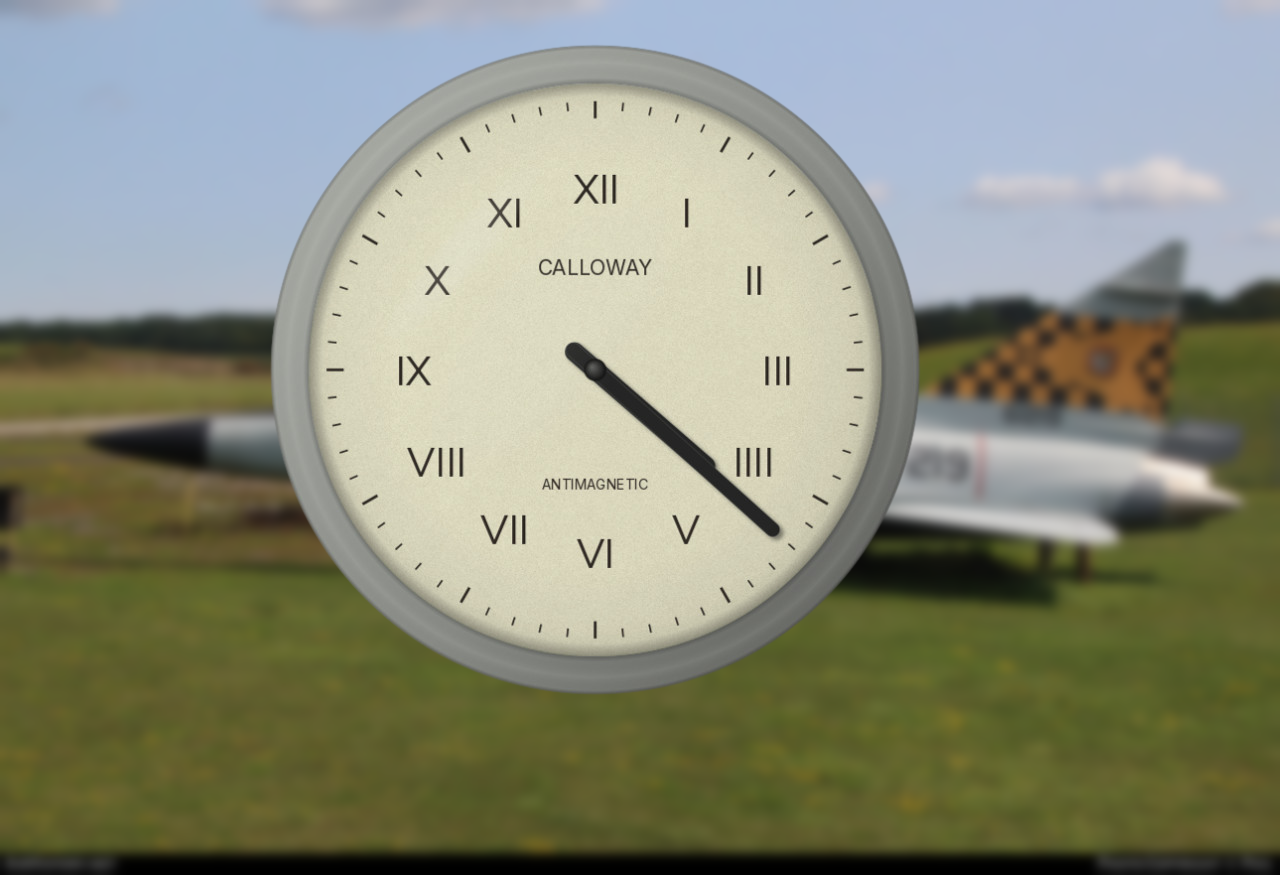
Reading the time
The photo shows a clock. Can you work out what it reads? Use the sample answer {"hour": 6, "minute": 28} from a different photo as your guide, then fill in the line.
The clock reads {"hour": 4, "minute": 22}
